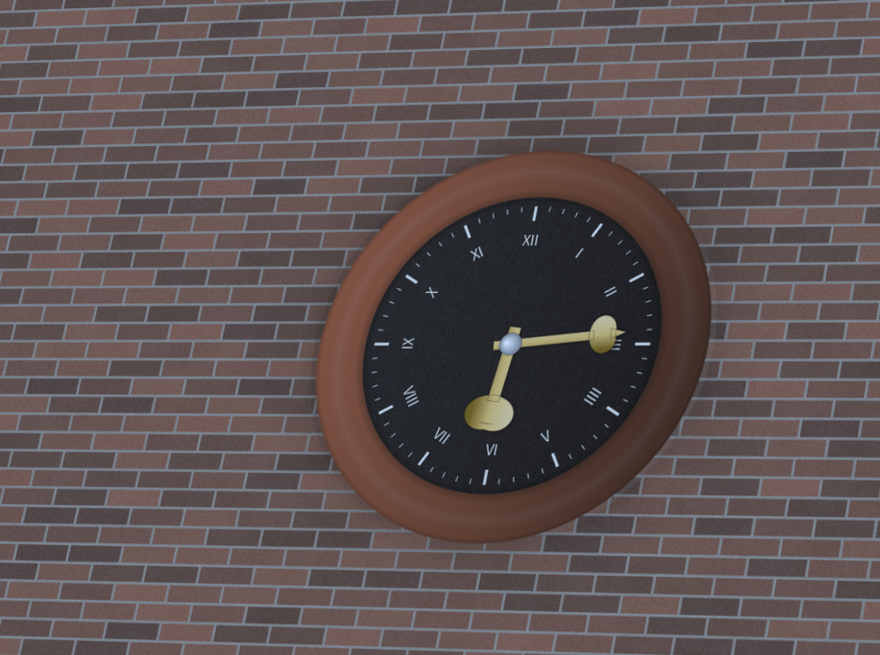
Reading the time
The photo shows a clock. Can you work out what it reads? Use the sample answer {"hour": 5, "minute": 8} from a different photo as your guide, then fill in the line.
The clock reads {"hour": 6, "minute": 14}
